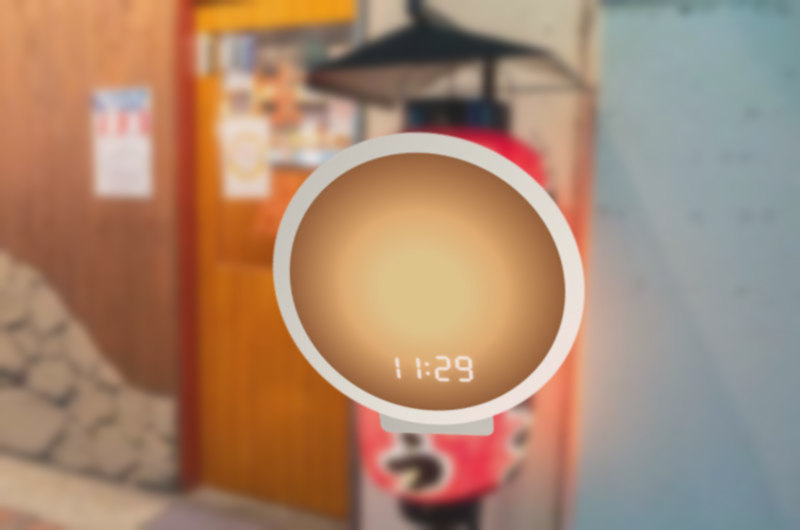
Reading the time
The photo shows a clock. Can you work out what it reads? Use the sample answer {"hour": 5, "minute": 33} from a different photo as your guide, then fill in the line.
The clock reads {"hour": 11, "minute": 29}
